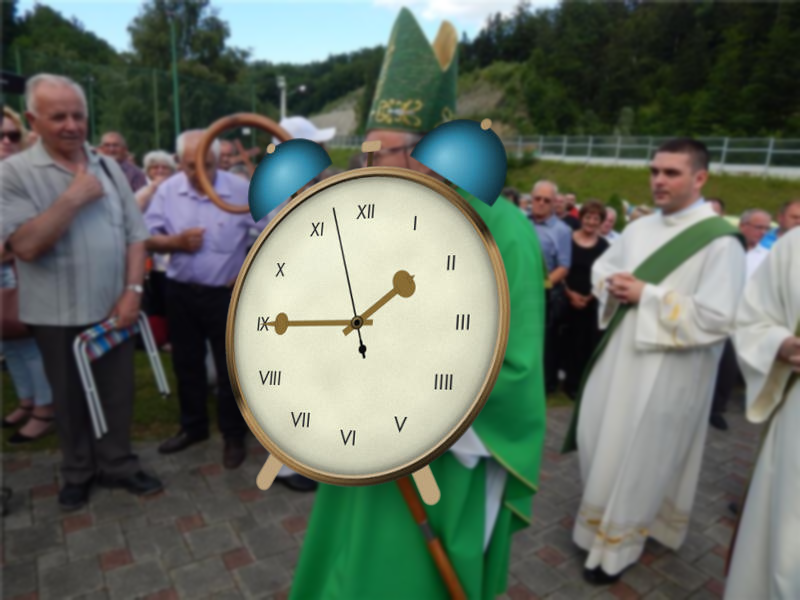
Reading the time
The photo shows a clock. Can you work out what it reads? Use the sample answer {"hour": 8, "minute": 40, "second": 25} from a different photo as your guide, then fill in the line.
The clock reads {"hour": 1, "minute": 44, "second": 57}
